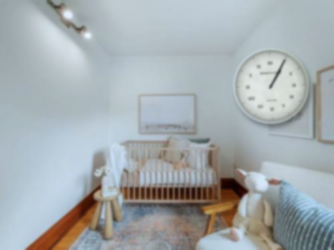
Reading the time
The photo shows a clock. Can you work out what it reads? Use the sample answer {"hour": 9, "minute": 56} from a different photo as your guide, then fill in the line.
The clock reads {"hour": 1, "minute": 5}
